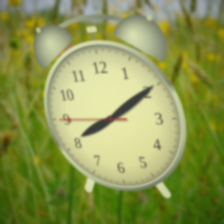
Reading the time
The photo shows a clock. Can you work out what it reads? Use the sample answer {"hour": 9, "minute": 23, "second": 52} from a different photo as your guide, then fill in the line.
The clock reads {"hour": 8, "minute": 9, "second": 45}
